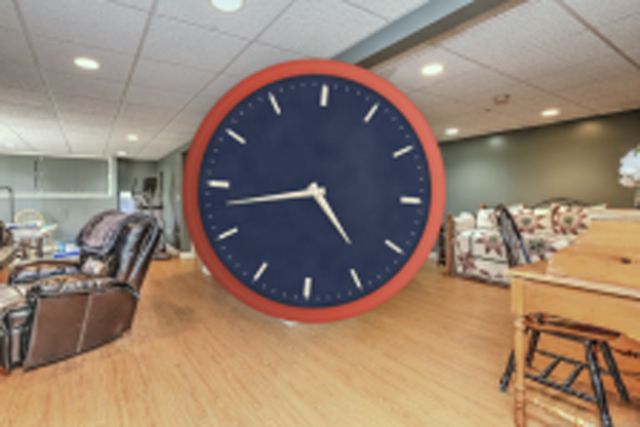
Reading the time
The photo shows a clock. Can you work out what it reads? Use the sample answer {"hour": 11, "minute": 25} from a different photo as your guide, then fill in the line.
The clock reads {"hour": 4, "minute": 43}
